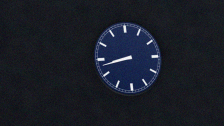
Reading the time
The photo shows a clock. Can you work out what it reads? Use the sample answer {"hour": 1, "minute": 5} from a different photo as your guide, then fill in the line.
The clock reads {"hour": 8, "minute": 43}
